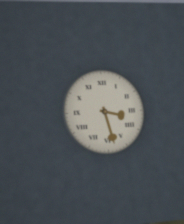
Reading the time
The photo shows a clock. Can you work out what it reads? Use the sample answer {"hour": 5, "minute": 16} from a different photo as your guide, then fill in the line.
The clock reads {"hour": 3, "minute": 28}
